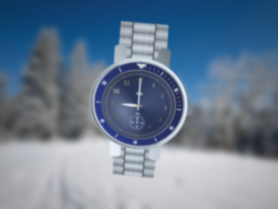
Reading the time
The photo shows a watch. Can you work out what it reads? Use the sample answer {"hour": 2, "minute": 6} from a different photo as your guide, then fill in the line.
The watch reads {"hour": 9, "minute": 0}
